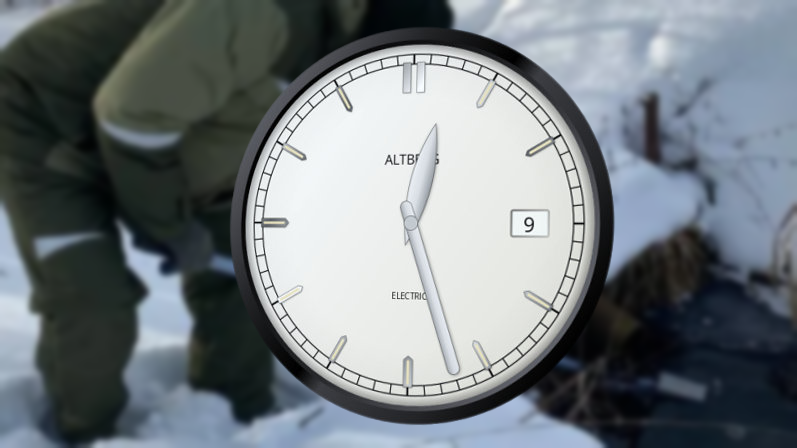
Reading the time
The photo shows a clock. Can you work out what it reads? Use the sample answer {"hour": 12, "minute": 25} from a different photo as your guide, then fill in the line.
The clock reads {"hour": 12, "minute": 27}
